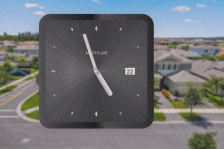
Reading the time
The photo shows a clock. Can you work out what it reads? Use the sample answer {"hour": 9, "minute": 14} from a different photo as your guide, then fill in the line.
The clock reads {"hour": 4, "minute": 57}
